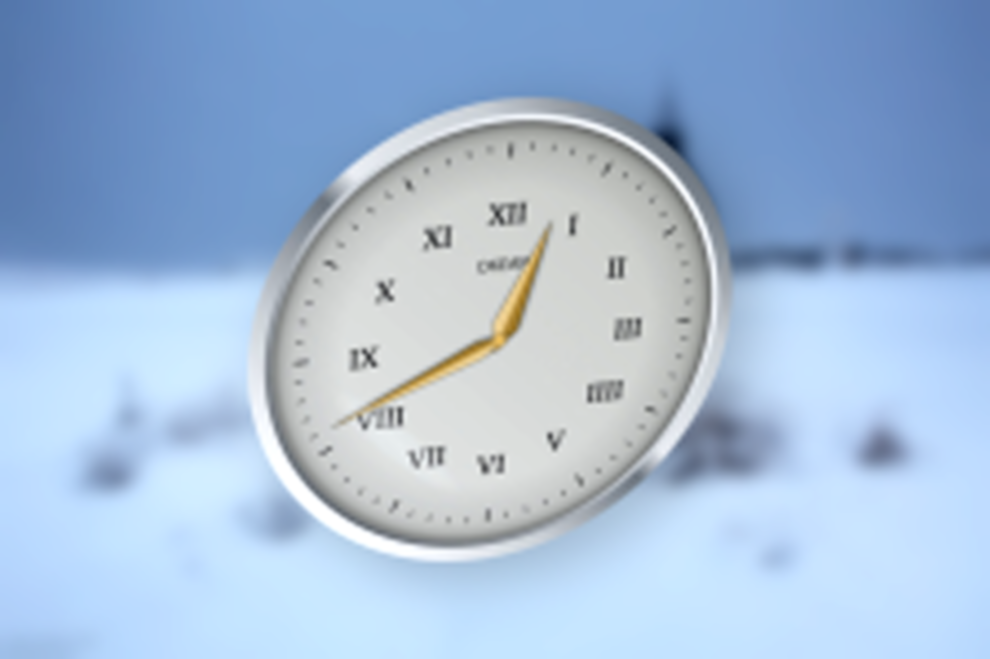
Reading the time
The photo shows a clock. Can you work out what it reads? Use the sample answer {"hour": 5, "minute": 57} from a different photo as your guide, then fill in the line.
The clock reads {"hour": 12, "minute": 41}
